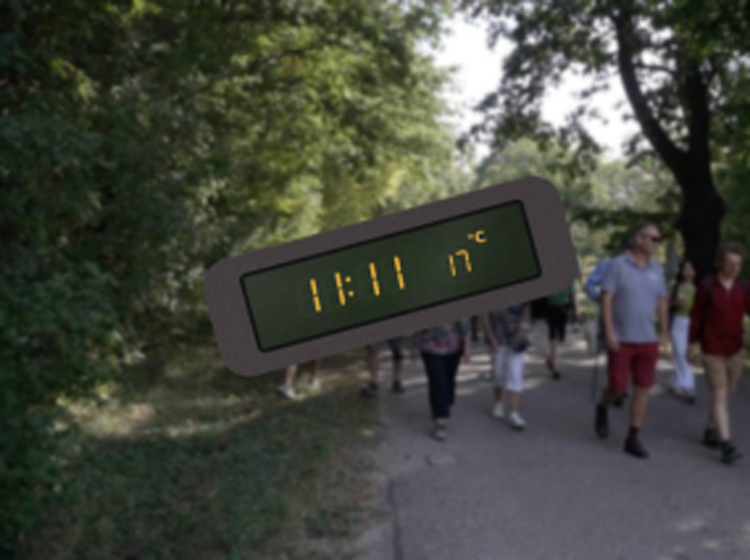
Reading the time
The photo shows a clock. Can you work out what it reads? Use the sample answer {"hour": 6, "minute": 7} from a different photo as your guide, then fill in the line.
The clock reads {"hour": 11, "minute": 11}
